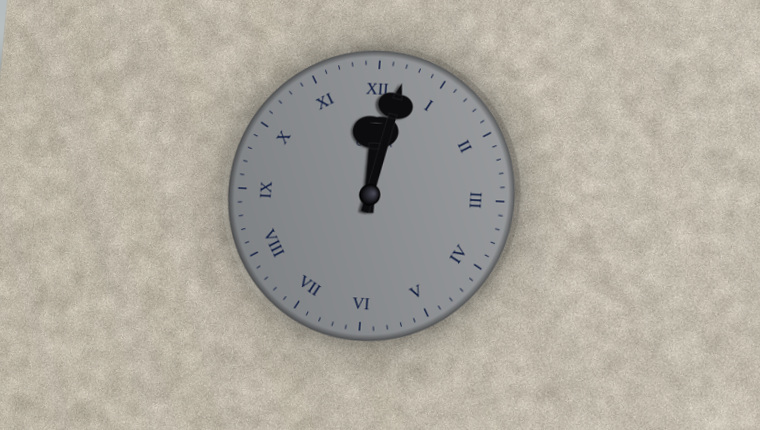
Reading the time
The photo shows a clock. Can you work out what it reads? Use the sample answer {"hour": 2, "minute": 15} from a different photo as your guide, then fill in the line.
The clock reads {"hour": 12, "minute": 2}
